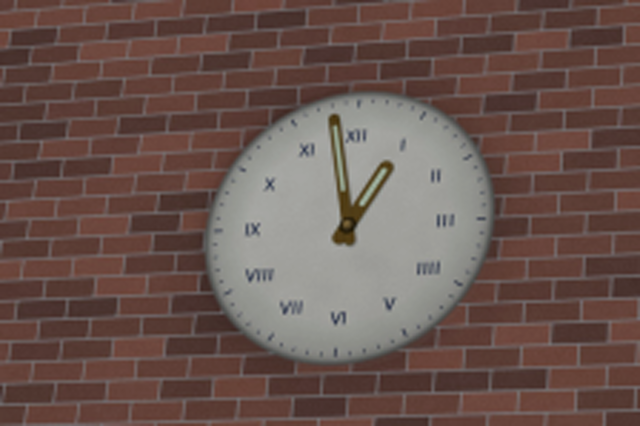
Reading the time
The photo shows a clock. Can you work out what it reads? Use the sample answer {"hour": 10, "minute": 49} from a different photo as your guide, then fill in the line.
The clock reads {"hour": 12, "minute": 58}
